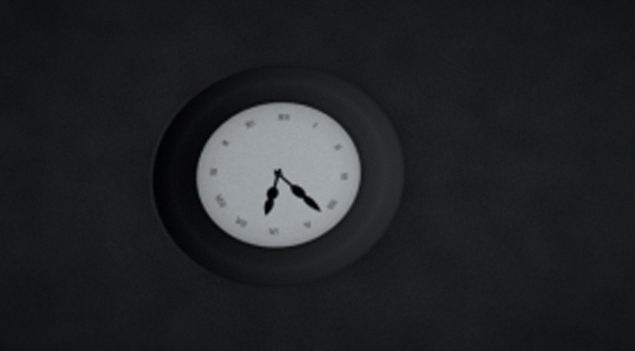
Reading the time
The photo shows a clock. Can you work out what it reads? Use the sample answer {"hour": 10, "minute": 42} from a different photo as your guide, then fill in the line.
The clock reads {"hour": 6, "minute": 22}
